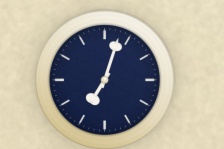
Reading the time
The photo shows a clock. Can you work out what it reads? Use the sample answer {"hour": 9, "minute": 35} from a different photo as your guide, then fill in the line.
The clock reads {"hour": 7, "minute": 3}
